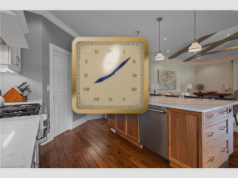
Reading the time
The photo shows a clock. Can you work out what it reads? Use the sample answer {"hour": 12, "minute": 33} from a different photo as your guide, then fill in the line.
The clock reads {"hour": 8, "minute": 8}
